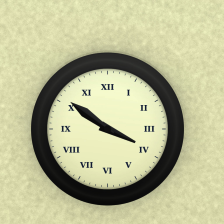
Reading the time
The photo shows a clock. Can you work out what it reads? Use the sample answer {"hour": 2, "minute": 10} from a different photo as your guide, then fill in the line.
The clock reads {"hour": 3, "minute": 51}
